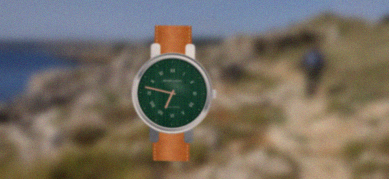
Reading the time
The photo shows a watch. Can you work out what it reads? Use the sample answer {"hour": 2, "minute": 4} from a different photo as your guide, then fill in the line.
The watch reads {"hour": 6, "minute": 47}
